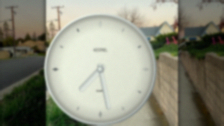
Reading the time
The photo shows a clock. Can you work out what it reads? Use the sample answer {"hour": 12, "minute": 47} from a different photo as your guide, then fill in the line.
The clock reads {"hour": 7, "minute": 28}
